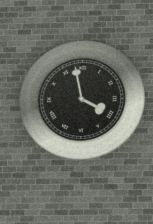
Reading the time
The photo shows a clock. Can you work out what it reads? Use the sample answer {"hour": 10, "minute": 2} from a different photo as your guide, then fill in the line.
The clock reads {"hour": 3, "minute": 58}
